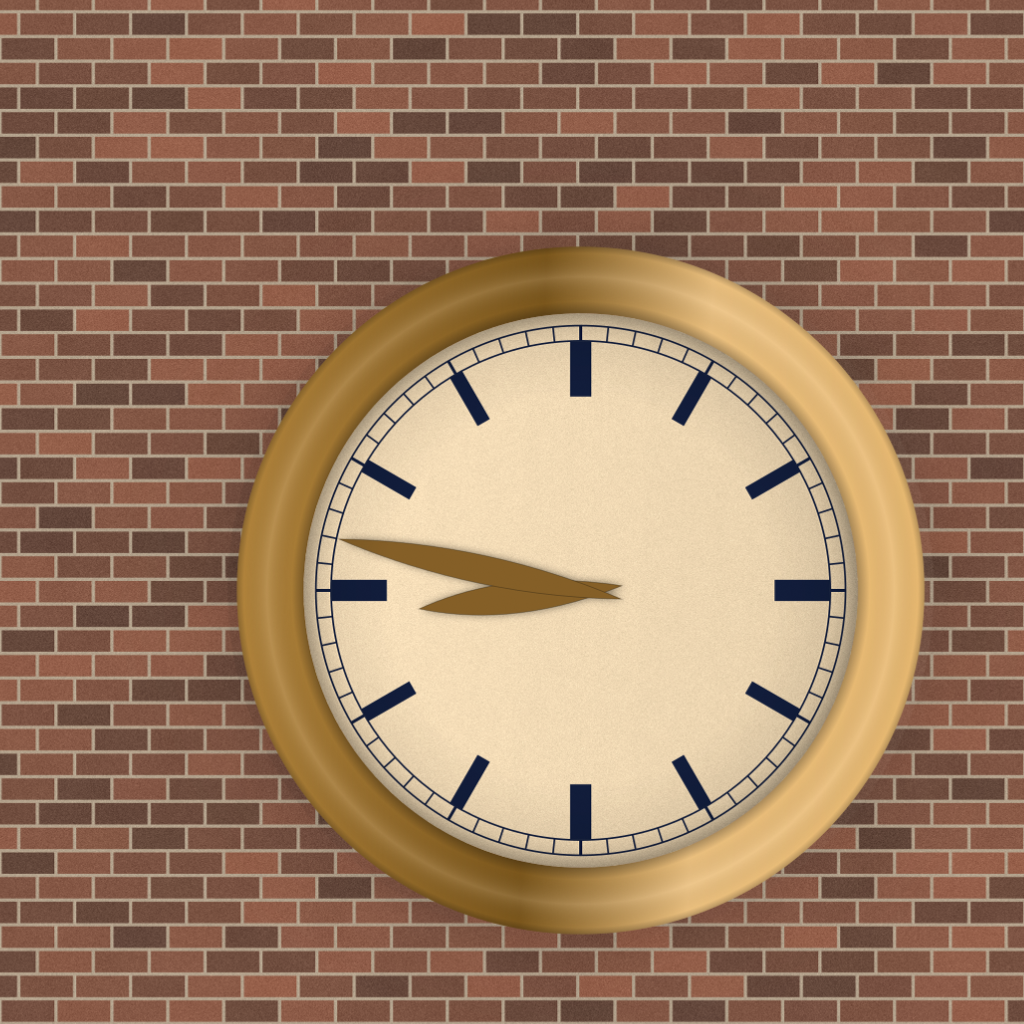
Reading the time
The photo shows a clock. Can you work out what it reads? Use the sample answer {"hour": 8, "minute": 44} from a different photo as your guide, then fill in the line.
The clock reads {"hour": 8, "minute": 47}
